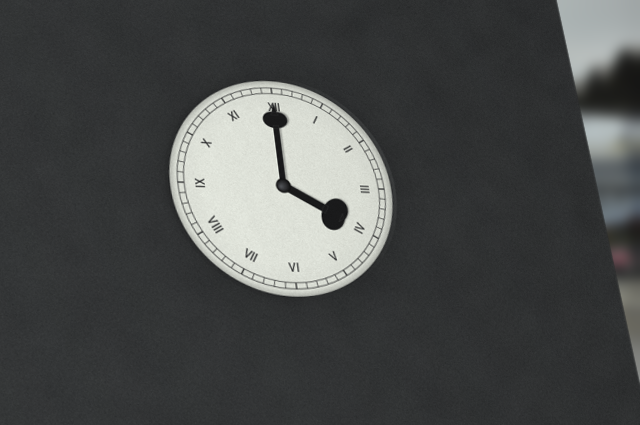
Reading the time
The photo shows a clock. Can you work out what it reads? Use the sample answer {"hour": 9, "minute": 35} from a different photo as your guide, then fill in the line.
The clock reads {"hour": 4, "minute": 0}
